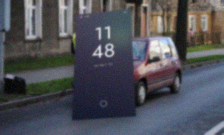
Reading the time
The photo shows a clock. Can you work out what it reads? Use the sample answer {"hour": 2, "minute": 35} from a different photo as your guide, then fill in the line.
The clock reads {"hour": 11, "minute": 48}
